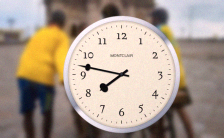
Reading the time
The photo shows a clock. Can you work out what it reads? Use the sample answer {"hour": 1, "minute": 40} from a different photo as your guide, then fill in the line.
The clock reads {"hour": 7, "minute": 47}
